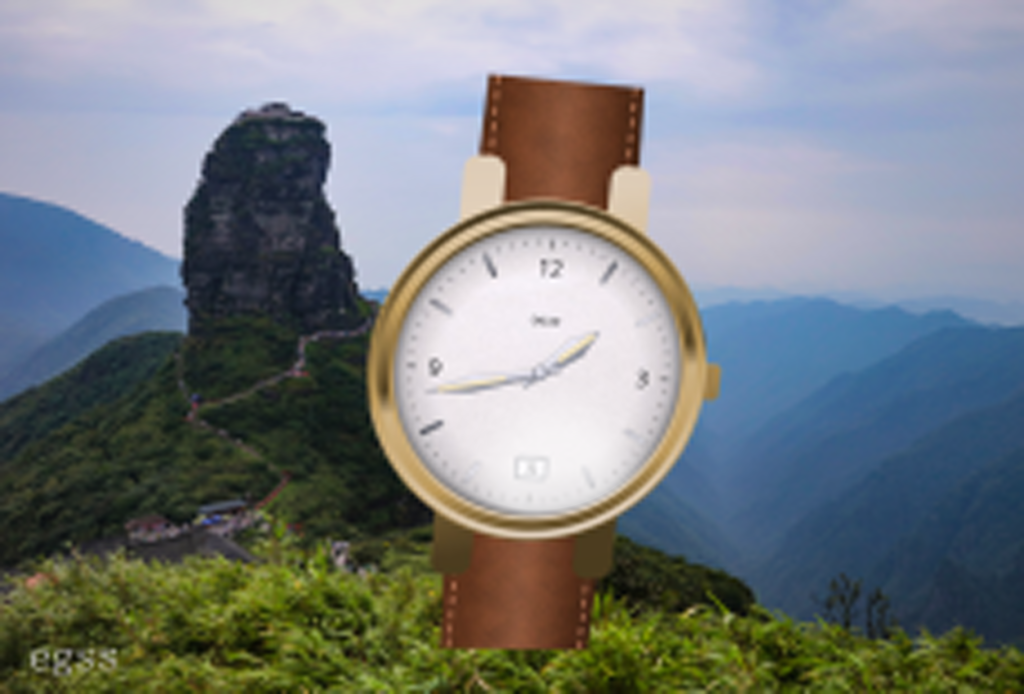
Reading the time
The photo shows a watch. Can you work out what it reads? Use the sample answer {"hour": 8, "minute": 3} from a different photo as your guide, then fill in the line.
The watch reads {"hour": 1, "minute": 43}
